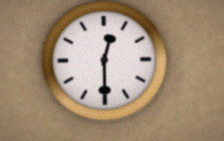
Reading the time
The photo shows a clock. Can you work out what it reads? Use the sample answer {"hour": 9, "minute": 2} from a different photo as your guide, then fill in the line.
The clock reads {"hour": 12, "minute": 30}
